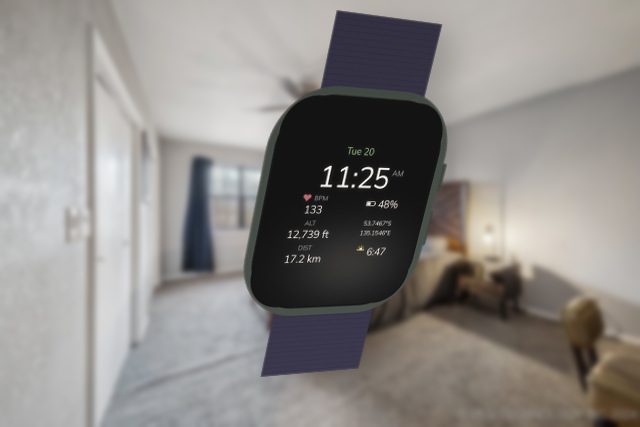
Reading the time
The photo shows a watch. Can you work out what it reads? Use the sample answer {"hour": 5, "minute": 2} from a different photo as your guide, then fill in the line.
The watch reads {"hour": 11, "minute": 25}
